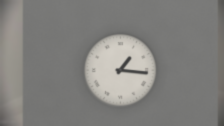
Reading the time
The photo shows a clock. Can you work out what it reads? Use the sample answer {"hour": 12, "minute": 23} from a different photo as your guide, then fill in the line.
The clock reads {"hour": 1, "minute": 16}
